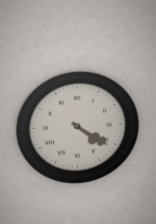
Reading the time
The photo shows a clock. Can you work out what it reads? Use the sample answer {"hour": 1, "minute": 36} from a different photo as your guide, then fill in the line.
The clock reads {"hour": 4, "minute": 21}
